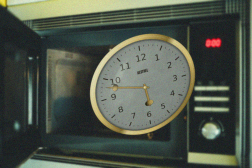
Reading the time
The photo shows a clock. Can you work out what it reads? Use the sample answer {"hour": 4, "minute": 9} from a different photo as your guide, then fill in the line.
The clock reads {"hour": 5, "minute": 48}
